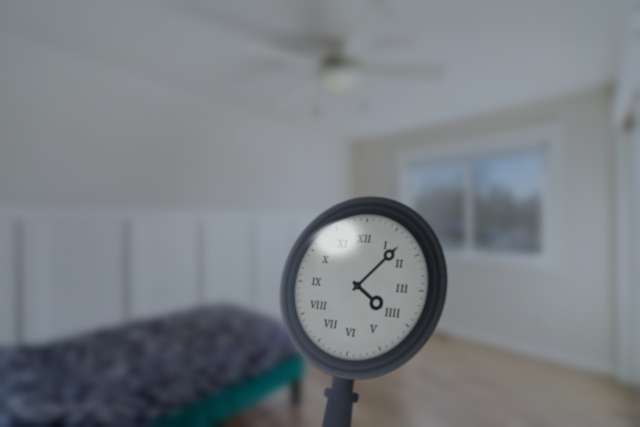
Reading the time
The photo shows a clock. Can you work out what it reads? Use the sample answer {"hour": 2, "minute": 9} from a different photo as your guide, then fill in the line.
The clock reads {"hour": 4, "minute": 7}
